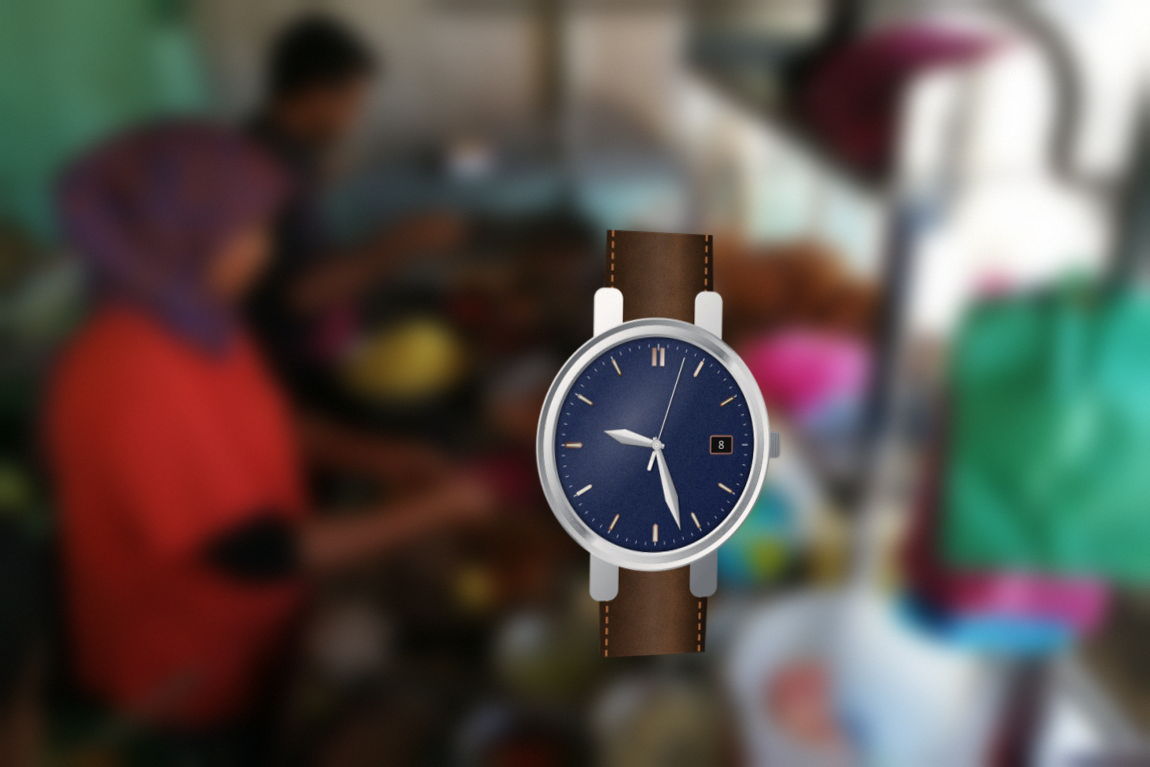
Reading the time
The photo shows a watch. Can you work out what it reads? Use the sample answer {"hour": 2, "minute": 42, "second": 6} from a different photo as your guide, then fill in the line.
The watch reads {"hour": 9, "minute": 27, "second": 3}
